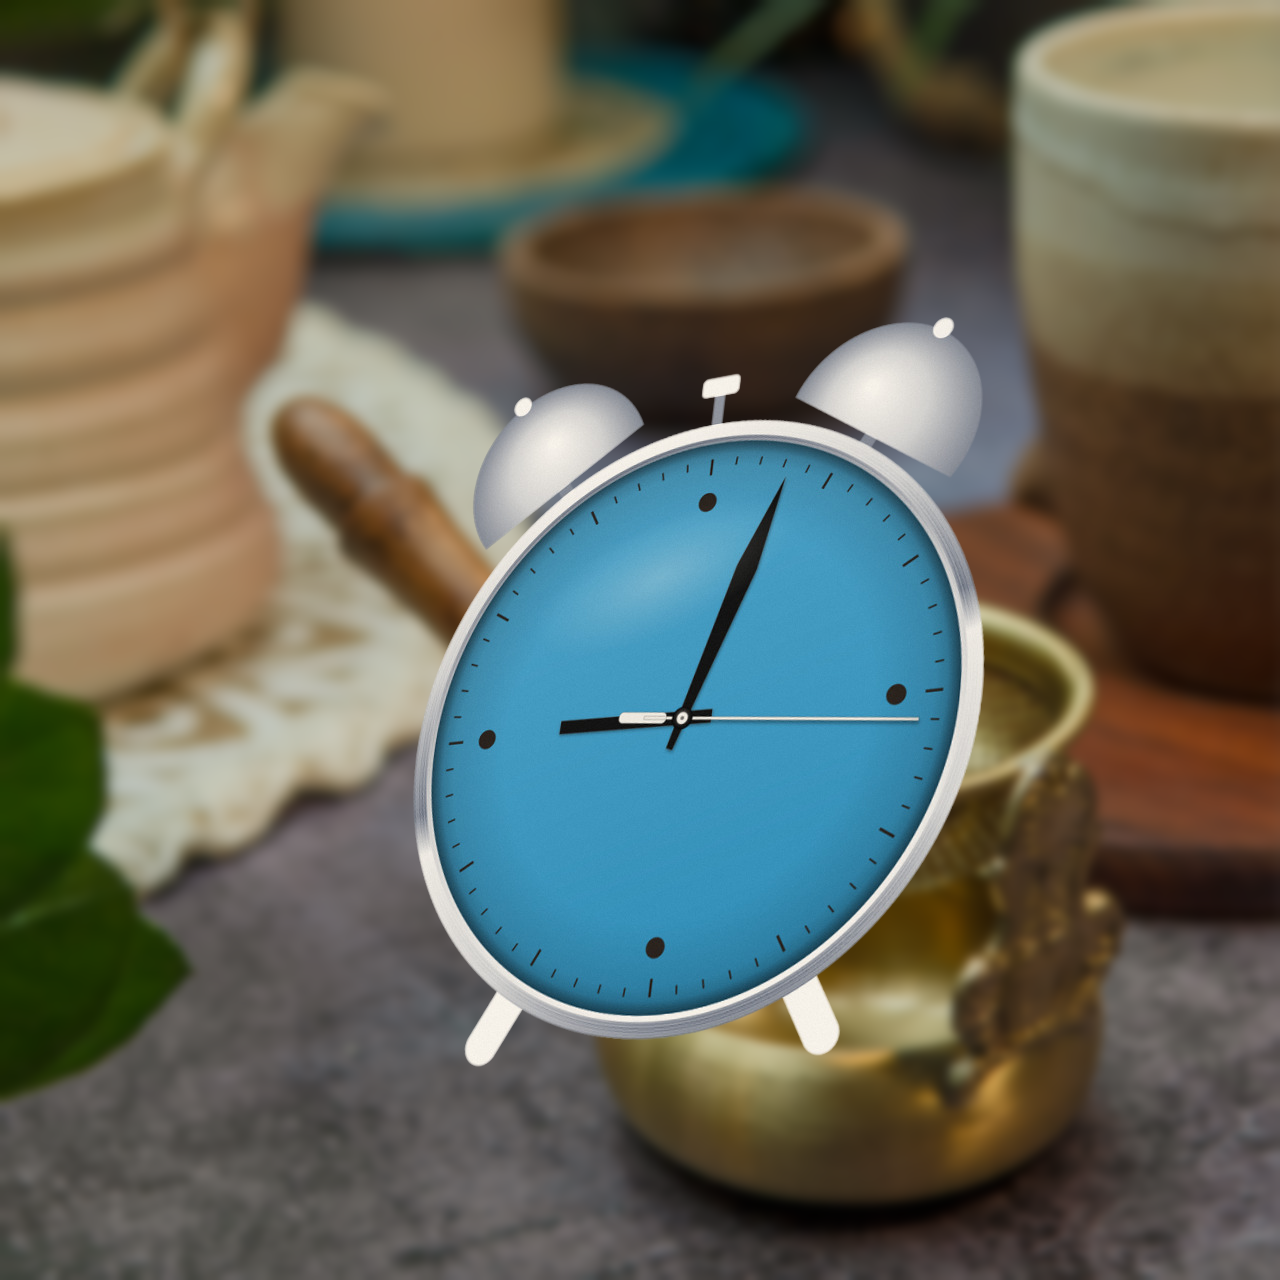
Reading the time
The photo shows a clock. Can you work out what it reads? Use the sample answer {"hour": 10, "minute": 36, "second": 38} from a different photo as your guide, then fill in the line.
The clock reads {"hour": 9, "minute": 3, "second": 16}
